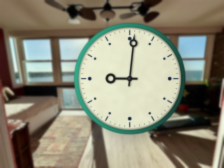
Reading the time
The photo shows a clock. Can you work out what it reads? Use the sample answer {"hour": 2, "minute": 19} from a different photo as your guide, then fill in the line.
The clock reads {"hour": 9, "minute": 1}
